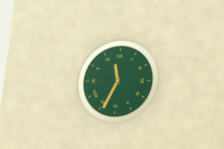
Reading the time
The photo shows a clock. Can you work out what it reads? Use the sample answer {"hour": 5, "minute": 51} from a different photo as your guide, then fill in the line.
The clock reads {"hour": 11, "minute": 34}
